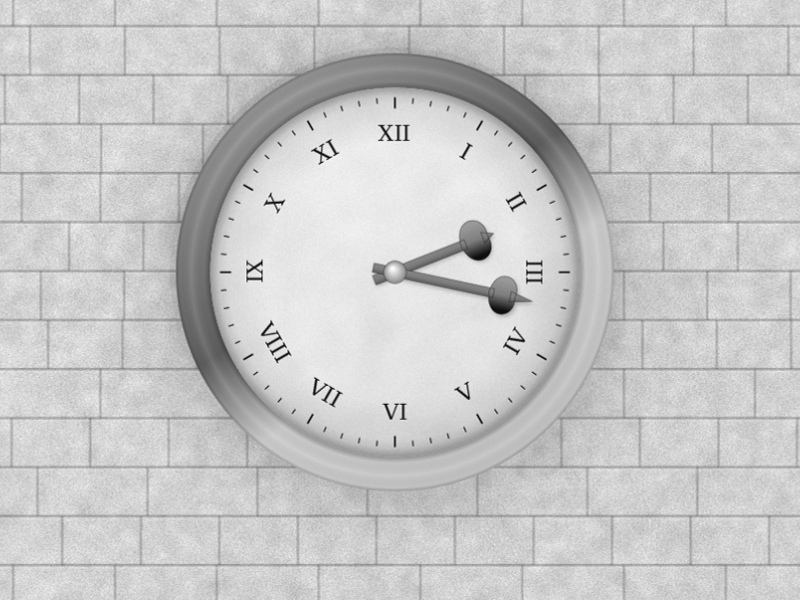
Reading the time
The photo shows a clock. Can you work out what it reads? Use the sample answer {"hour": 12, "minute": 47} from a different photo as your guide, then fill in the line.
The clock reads {"hour": 2, "minute": 17}
